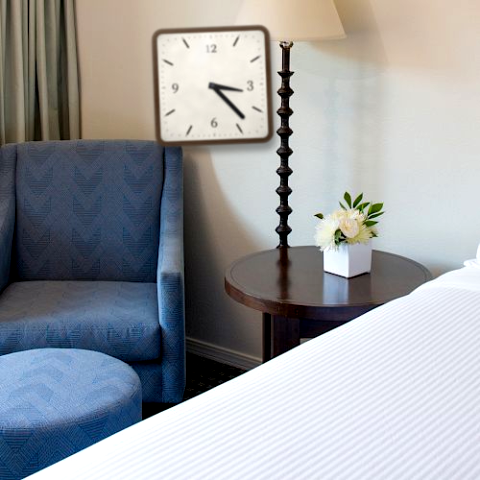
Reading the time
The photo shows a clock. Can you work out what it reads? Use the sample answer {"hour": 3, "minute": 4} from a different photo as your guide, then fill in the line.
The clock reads {"hour": 3, "minute": 23}
